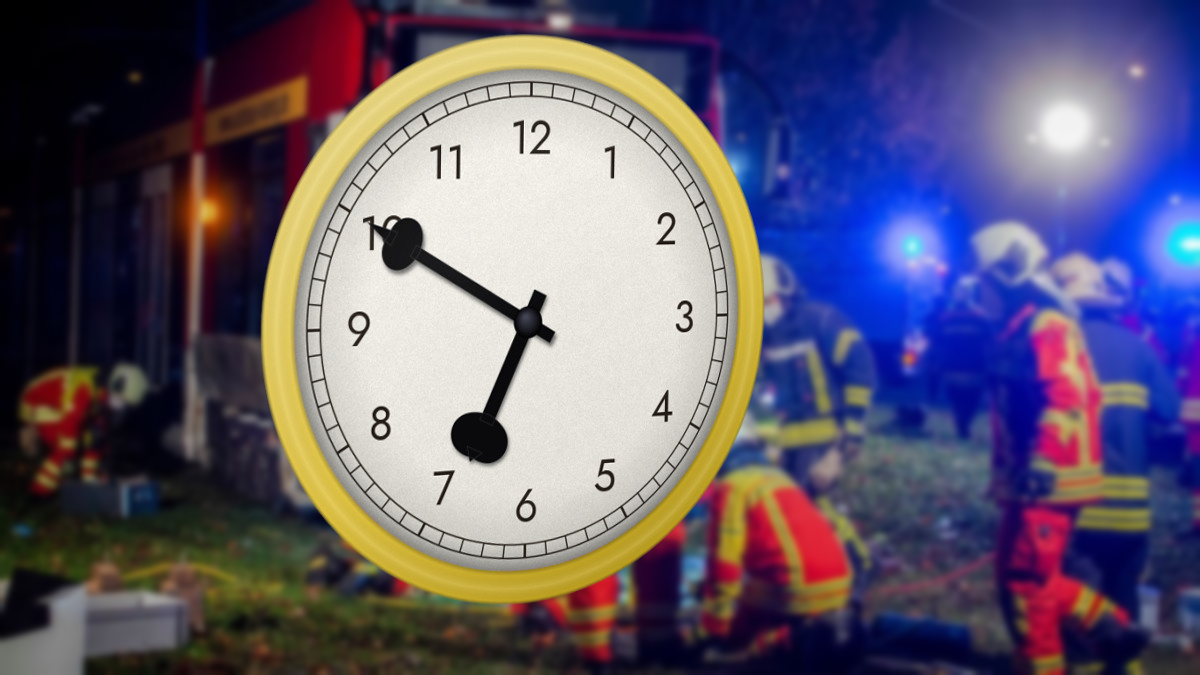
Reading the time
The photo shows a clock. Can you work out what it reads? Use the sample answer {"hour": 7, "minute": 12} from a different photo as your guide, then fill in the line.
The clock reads {"hour": 6, "minute": 50}
